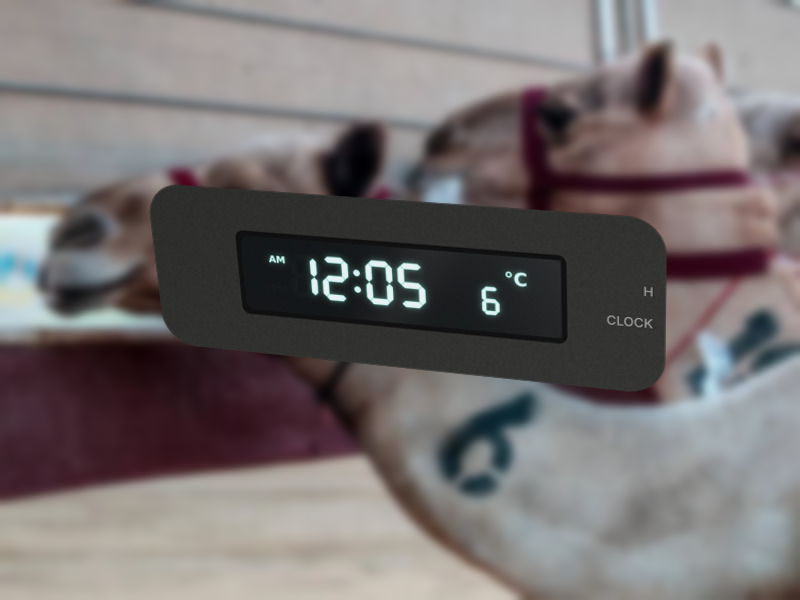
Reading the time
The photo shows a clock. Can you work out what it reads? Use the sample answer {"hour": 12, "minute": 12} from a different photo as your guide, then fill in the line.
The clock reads {"hour": 12, "minute": 5}
